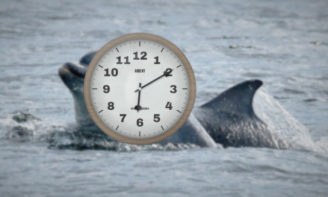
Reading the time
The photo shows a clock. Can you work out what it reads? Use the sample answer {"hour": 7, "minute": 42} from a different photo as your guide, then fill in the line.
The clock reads {"hour": 6, "minute": 10}
